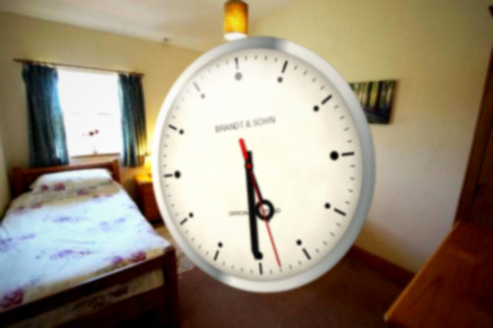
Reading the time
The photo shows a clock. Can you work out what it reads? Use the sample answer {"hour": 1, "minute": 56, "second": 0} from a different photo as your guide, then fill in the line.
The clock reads {"hour": 5, "minute": 30, "second": 28}
